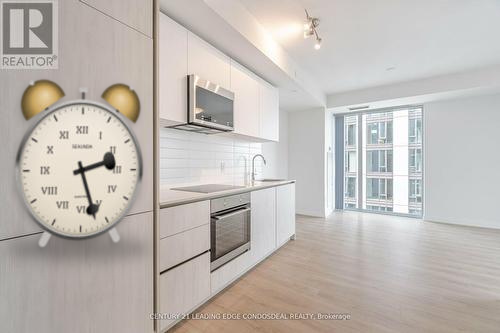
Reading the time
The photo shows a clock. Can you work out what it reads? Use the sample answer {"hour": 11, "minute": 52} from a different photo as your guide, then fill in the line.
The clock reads {"hour": 2, "minute": 27}
